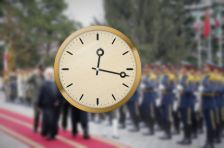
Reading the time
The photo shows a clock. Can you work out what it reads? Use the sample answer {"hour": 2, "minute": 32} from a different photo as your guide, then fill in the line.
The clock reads {"hour": 12, "minute": 17}
